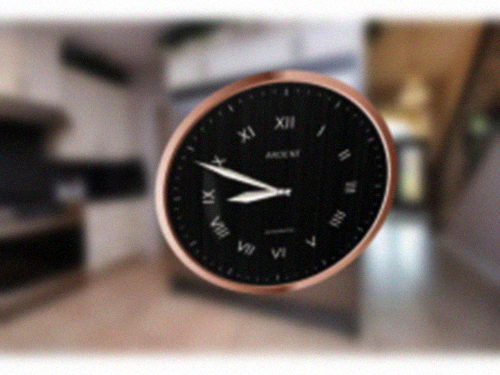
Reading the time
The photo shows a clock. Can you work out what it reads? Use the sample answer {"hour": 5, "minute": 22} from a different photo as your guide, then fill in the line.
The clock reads {"hour": 8, "minute": 49}
